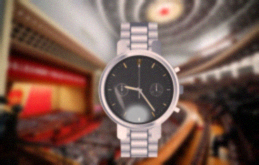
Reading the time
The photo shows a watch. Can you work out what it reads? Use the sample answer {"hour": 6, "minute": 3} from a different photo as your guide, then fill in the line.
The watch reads {"hour": 9, "minute": 24}
